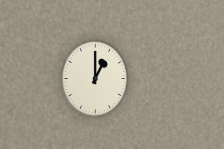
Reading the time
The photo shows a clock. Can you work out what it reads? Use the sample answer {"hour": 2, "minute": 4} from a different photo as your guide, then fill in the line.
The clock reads {"hour": 1, "minute": 0}
